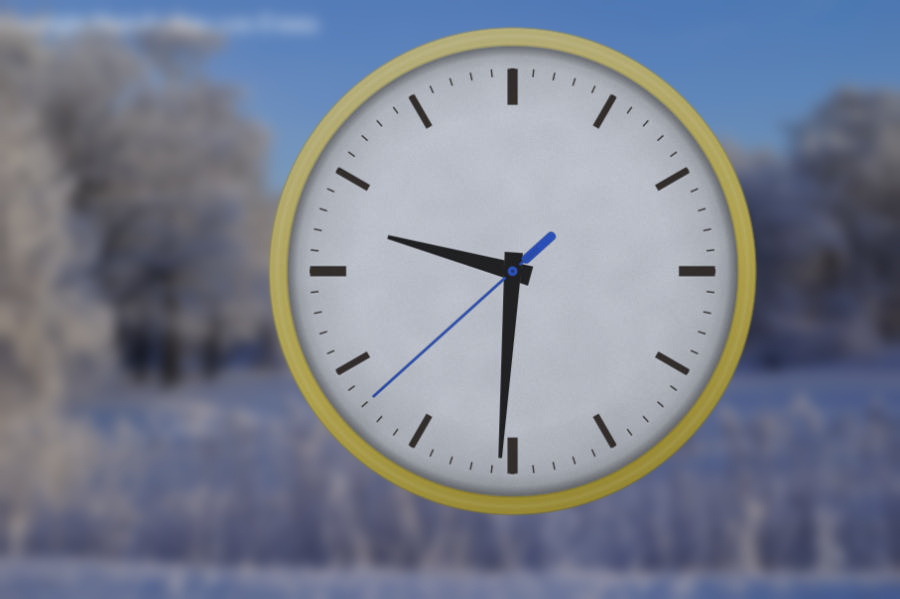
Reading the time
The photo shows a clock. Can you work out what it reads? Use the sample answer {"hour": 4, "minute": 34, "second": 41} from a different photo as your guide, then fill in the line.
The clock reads {"hour": 9, "minute": 30, "second": 38}
